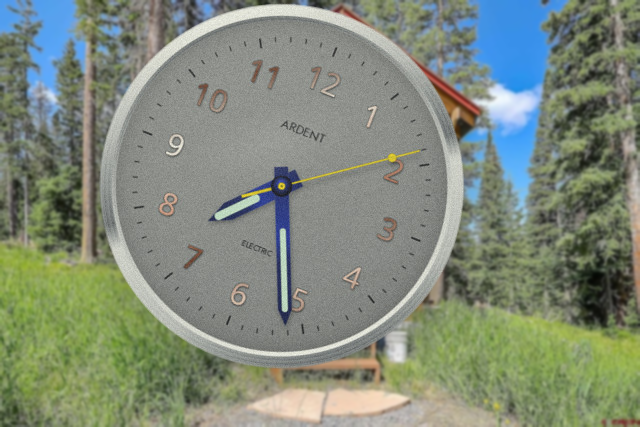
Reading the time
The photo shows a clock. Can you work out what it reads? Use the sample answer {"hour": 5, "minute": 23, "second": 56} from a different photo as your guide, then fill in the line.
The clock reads {"hour": 7, "minute": 26, "second": 9}
